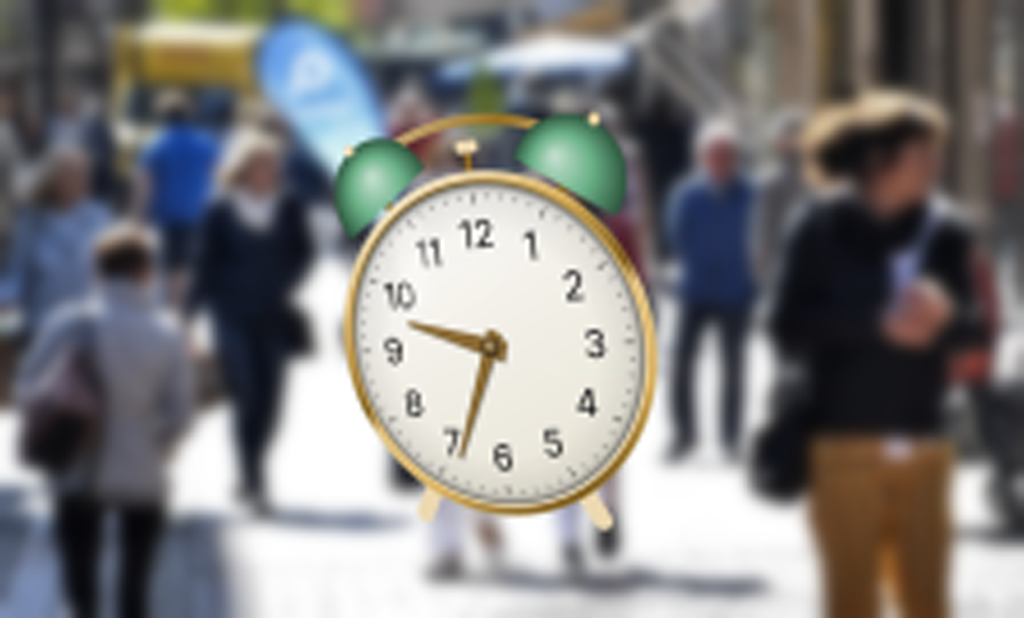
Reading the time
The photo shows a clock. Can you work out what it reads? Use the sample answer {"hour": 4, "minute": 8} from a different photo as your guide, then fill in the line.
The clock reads {"hour": 9, "minute": 34}
